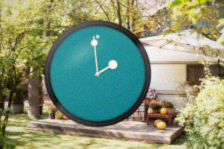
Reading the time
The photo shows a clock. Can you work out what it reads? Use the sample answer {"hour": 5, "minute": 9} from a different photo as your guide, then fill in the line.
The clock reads {"hour": 1, "minute": 59}
